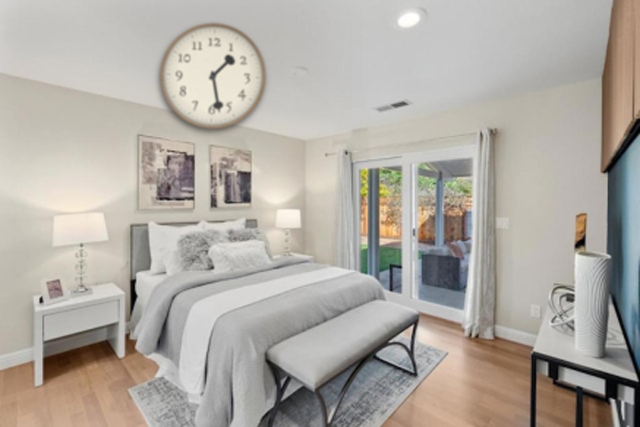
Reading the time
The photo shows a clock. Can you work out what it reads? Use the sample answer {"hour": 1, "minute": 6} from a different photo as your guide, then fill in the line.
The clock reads {"hour": 1, "minute": 28}
